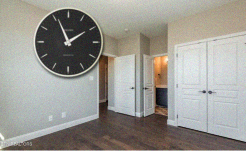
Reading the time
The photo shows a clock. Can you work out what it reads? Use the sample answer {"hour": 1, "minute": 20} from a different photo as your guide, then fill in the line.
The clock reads {"hour": 1, "minute": 56}
